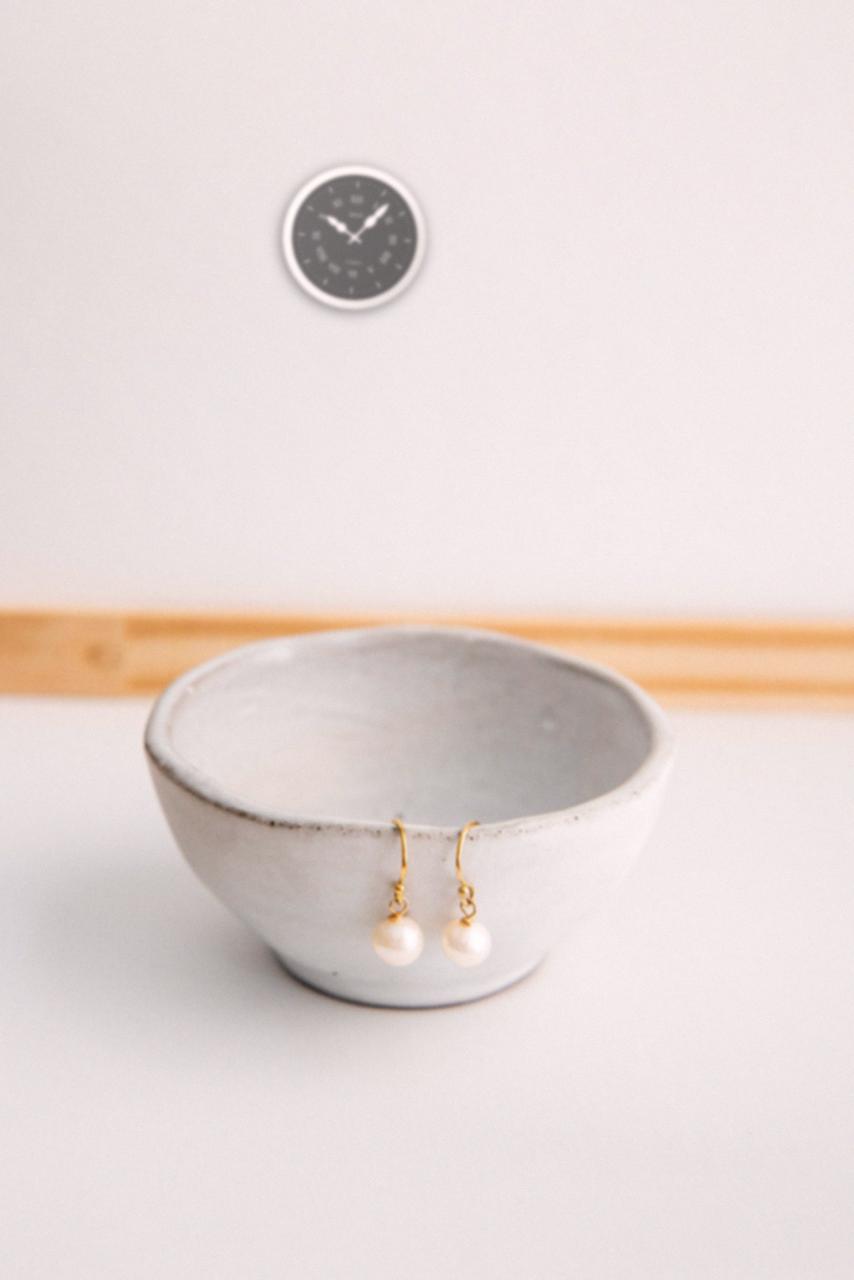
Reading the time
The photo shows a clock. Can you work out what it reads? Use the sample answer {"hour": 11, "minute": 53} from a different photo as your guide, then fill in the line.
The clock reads {"hour": 10, "minute": 7}
